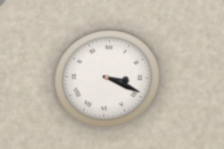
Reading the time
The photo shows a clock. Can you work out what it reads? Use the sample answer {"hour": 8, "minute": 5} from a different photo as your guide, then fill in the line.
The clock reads {"hour": 3, "minute": 19}
